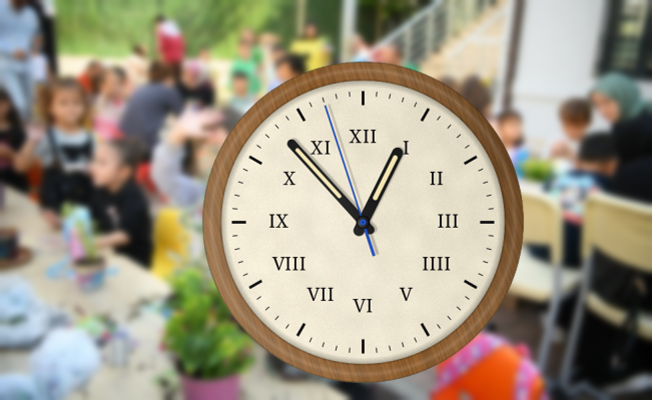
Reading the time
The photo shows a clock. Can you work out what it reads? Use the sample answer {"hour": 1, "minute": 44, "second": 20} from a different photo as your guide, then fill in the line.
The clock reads {"hour": 12, "minute": 52, "second": 57}
